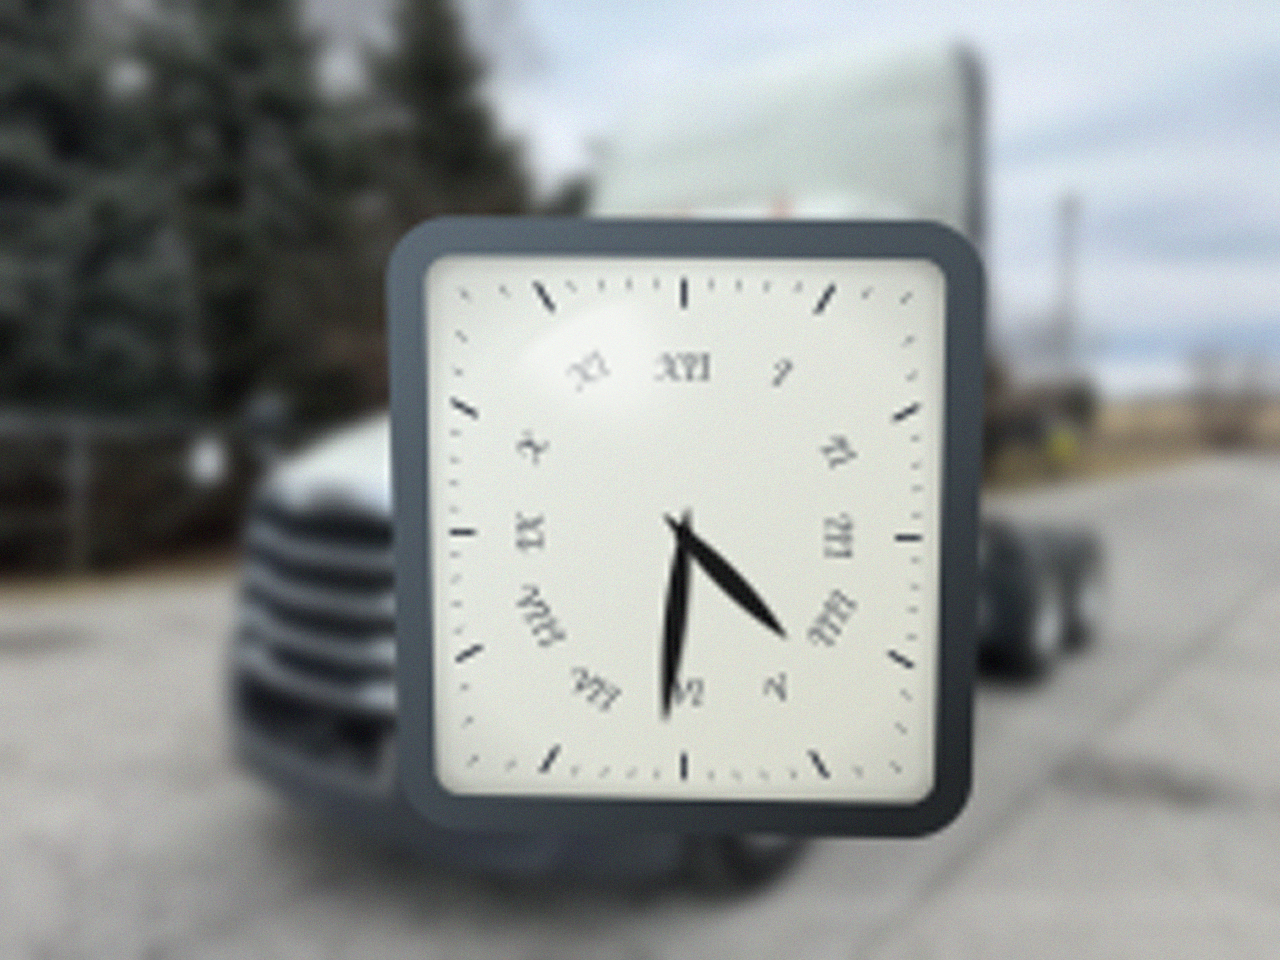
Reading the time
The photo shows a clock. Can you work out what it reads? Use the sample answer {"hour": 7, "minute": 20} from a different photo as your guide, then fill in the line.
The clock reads {"hour": 4, "minute": 31}
